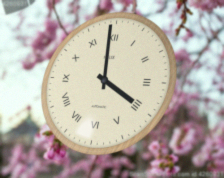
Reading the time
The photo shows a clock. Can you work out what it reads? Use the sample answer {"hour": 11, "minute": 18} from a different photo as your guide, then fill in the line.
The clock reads {"hour": 3, "minute": 59}
